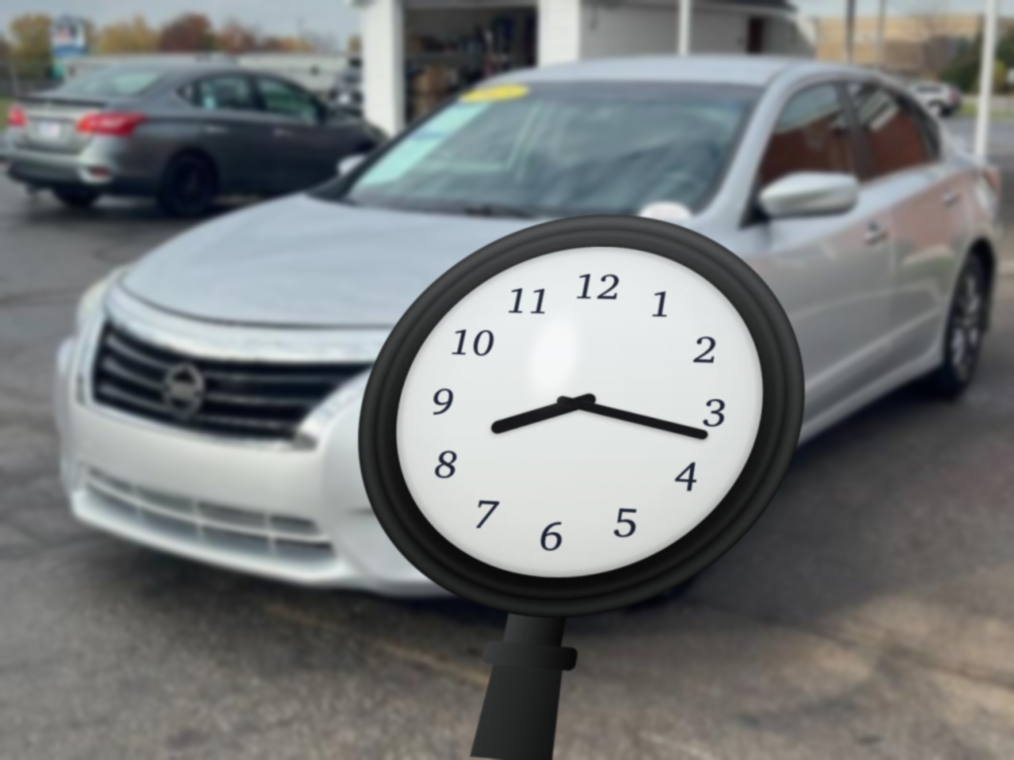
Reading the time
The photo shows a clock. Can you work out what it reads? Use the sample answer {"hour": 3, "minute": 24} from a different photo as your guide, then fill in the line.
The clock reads {"hour": 8, "minute": 17}
